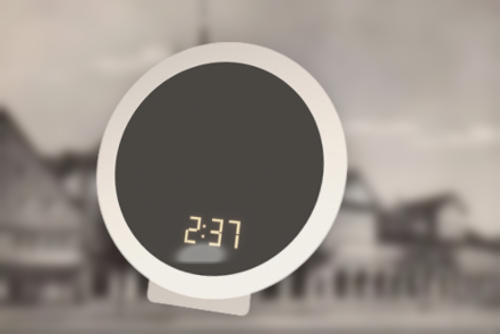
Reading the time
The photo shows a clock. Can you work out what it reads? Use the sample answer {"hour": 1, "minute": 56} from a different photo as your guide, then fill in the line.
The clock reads {"hour": 2, "minute": 37}
